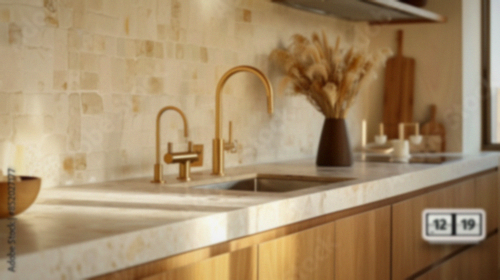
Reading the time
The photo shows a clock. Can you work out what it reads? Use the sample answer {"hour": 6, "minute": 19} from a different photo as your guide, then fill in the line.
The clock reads {"hour": 12, "minute": 19}
